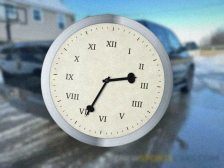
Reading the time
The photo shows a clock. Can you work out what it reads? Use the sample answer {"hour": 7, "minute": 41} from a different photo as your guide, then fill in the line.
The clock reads {"hour": 2, "minute": 34}
